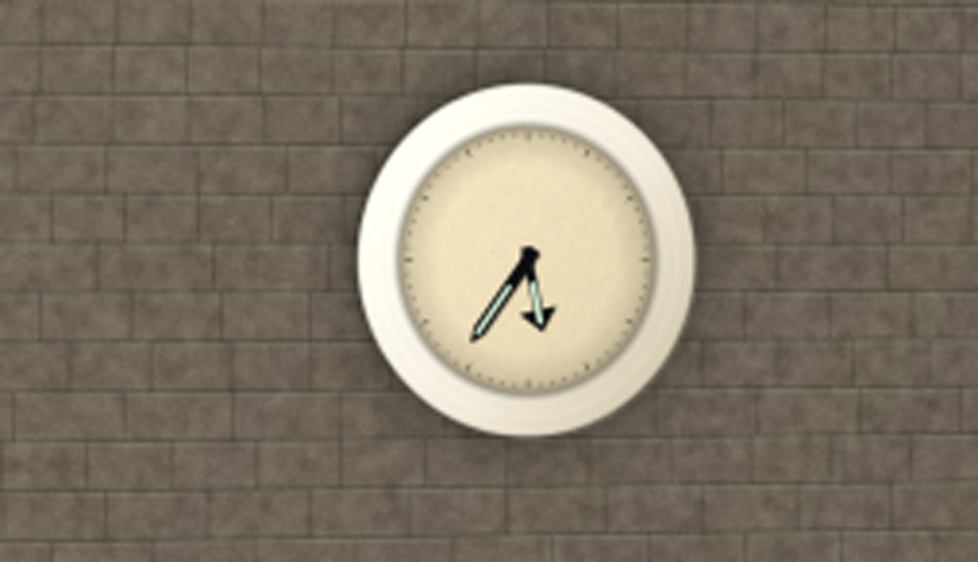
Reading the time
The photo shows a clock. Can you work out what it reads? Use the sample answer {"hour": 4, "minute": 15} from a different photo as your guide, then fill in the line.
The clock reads {"hour": 5, "minute": 36}
